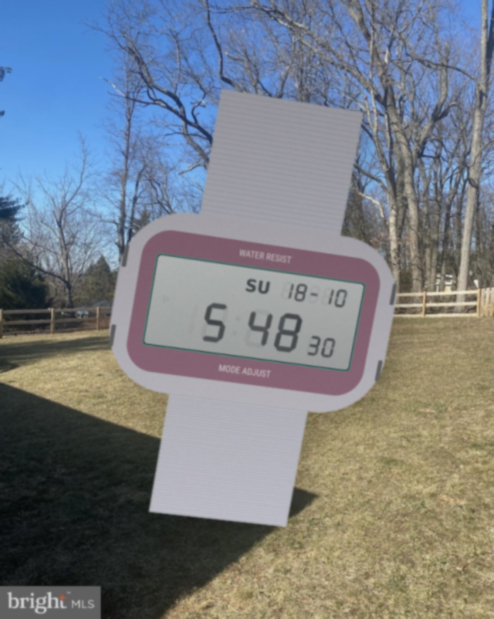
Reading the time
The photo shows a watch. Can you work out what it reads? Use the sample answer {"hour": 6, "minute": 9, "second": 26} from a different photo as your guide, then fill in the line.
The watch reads {"hour": 5, "minute": 48, "second": 30}
